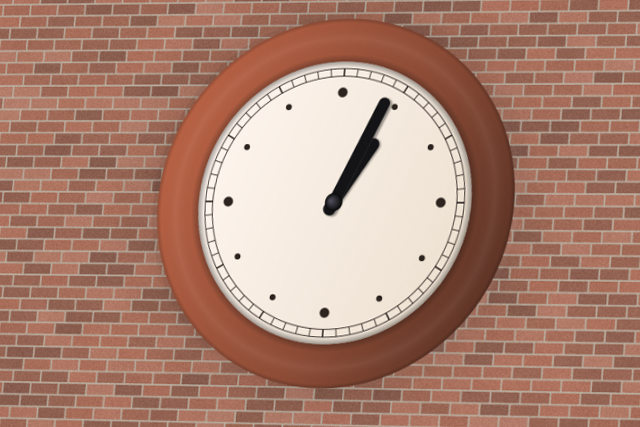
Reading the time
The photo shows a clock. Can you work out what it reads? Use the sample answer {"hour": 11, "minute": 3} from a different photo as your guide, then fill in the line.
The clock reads {"hour": 1, "minute": 4}
